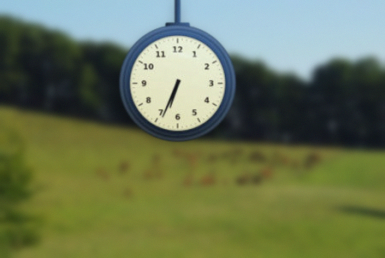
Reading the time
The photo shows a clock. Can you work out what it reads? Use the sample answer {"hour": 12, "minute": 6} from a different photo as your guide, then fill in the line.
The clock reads {"hour": 6, "minute": 34}
